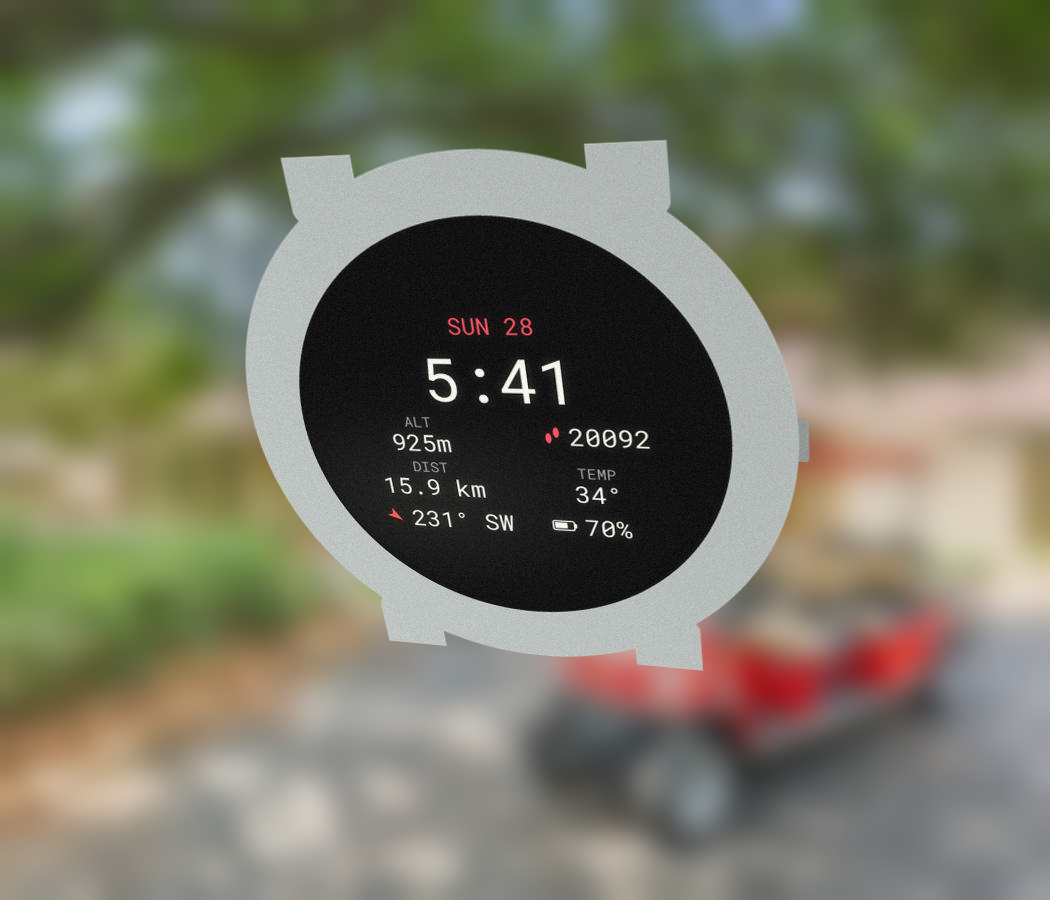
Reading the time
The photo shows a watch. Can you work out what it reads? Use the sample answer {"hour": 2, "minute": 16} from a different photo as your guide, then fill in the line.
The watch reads {"hour": 5, "minute": 41}
